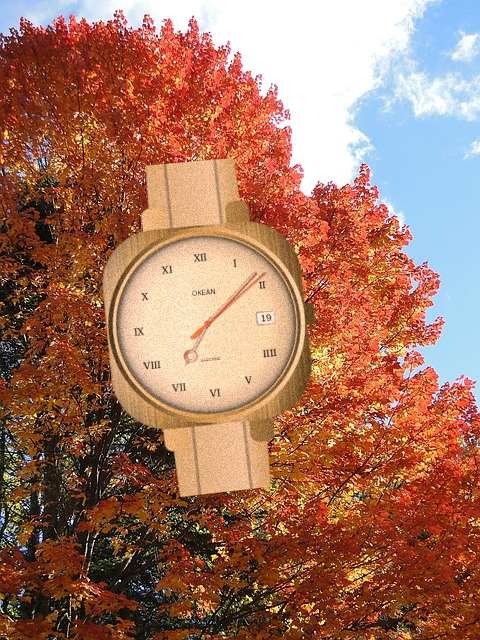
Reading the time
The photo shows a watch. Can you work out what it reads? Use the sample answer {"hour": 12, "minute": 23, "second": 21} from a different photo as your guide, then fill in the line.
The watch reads {"hour": 7, "minute": 8, "second": 9}
